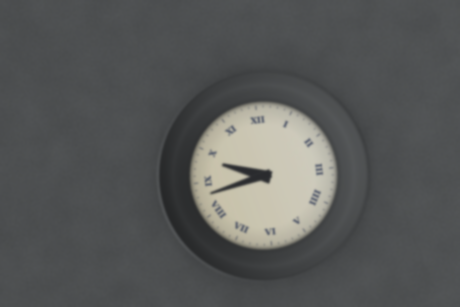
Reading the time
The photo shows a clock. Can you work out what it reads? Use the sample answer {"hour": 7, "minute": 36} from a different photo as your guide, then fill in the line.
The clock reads {"hour": 9, "minute": 43}
